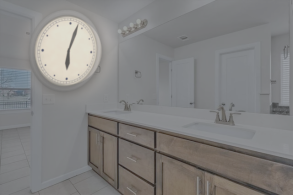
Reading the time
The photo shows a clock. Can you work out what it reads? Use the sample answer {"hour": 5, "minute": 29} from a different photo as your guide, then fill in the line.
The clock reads {"hour": 6, "minute": 3}
